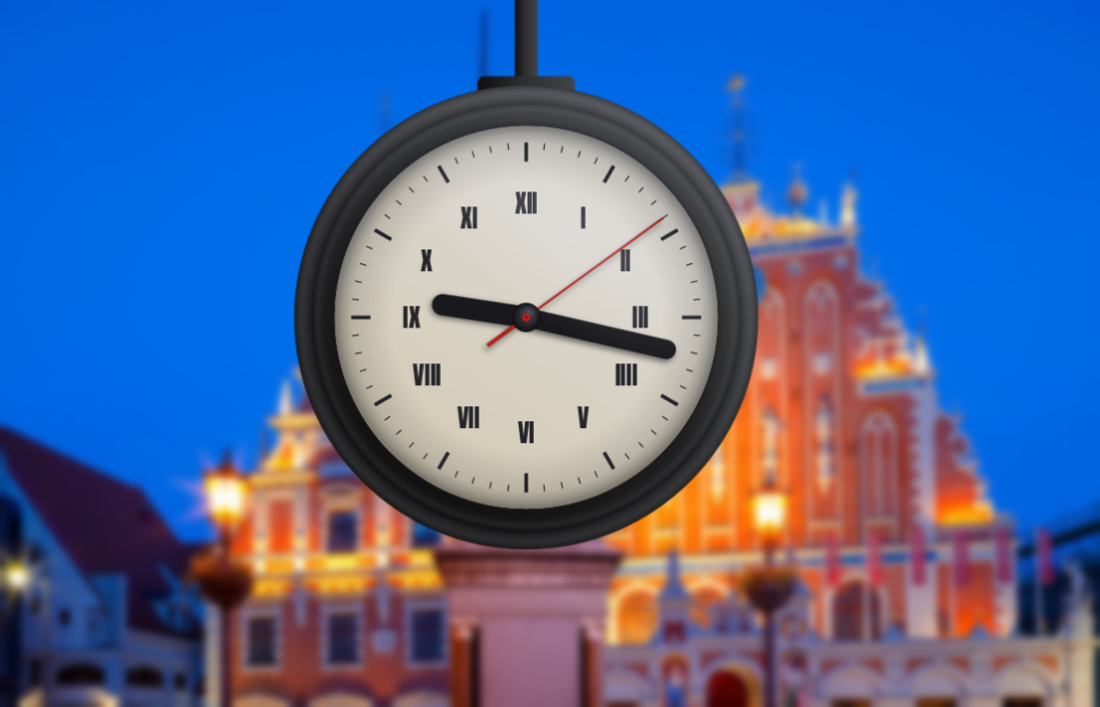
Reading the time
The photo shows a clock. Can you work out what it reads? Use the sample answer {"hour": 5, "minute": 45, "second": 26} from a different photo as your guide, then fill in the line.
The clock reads {"hour": 9, "minute": 17, "second": 9}
